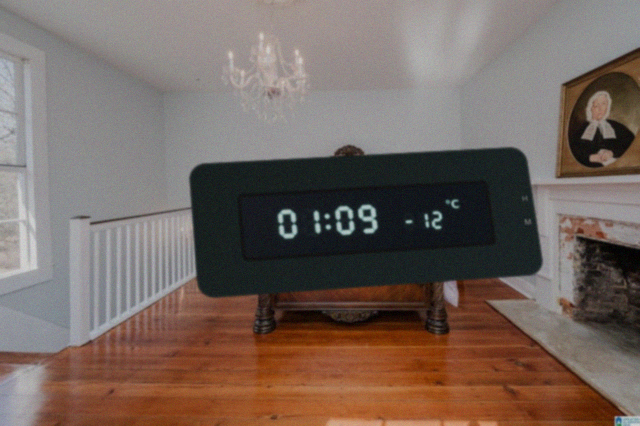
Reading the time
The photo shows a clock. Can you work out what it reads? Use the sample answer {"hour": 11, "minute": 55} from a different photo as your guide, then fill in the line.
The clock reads {"hour": 1, "minute": 9}
